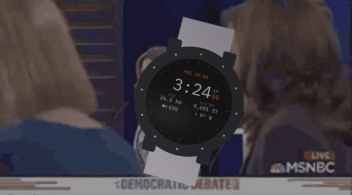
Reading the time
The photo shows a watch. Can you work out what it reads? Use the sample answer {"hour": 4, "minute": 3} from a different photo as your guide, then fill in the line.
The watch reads {"hour": 3, "minute": 24}
